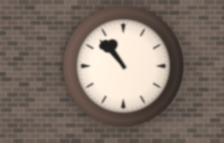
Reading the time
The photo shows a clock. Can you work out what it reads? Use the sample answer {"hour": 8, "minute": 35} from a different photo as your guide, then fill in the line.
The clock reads {"hour": 10, "minute": 53}
